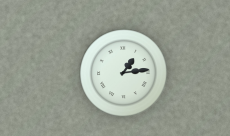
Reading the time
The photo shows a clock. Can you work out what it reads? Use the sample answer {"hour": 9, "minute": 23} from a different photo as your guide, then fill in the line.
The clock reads {"hour": 1, "minute": 14}
